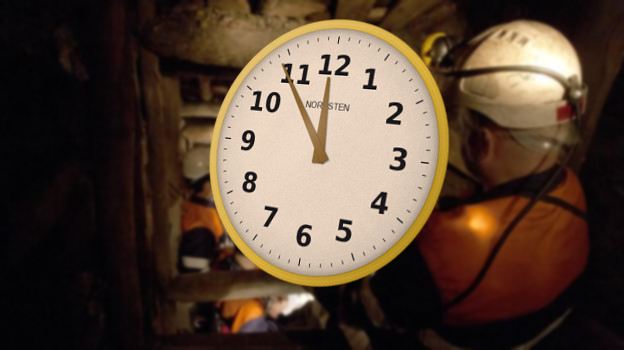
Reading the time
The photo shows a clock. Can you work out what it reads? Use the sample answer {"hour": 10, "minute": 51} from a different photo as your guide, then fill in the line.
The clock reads {"hour": 11, "minute": 54}
